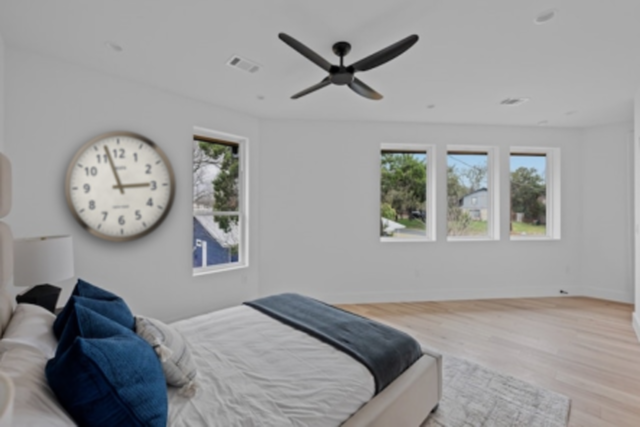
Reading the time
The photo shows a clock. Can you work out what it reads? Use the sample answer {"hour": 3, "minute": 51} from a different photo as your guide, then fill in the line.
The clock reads {"hour": 2, "minute": 57}
